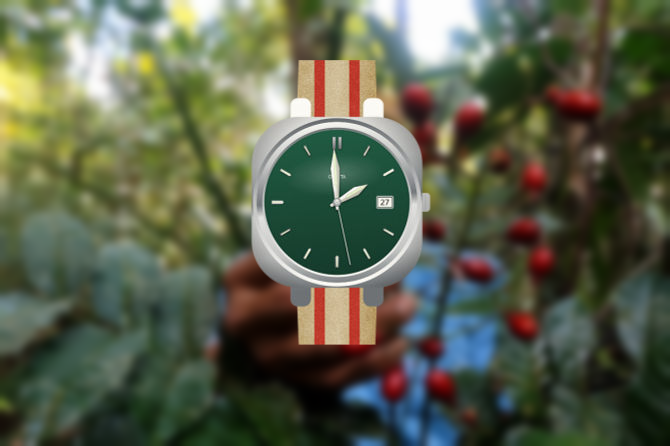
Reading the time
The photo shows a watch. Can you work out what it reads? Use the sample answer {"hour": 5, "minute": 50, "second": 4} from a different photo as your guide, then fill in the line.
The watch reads {"hour": 1, "minute": 59, "second": 28}
